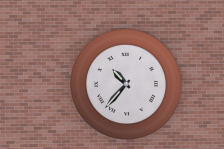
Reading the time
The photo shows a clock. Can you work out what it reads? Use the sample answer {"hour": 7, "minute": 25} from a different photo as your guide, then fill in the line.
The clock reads {"hour": 10, "minute": 37}
